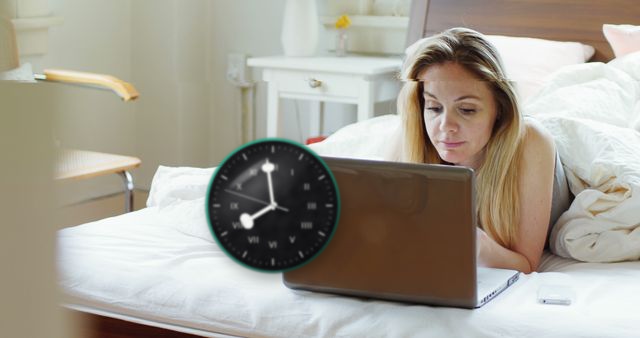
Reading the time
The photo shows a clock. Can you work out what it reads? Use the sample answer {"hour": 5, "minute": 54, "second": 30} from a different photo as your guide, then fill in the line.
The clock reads {"hour": 7, "minute": 58, "second": 48}
